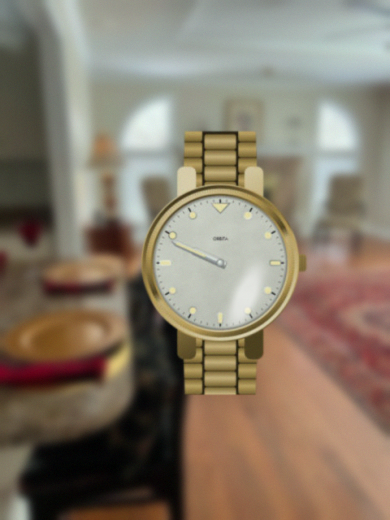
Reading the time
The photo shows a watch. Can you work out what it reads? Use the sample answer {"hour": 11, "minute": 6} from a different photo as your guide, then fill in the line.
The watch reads {"hour": 9, "minute": 49}
